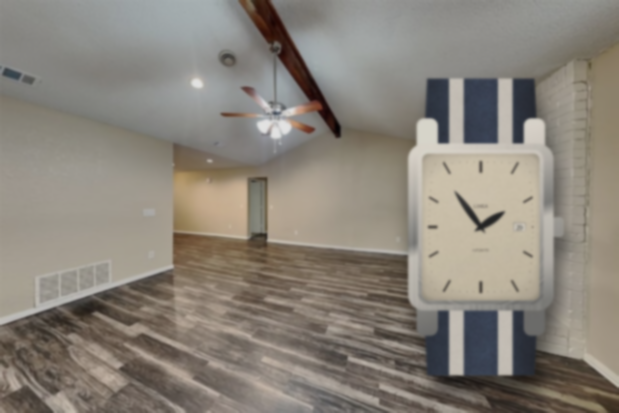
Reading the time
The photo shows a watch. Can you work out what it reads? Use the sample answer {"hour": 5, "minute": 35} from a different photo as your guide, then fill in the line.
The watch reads {"hour": 1, "minute": 54}
